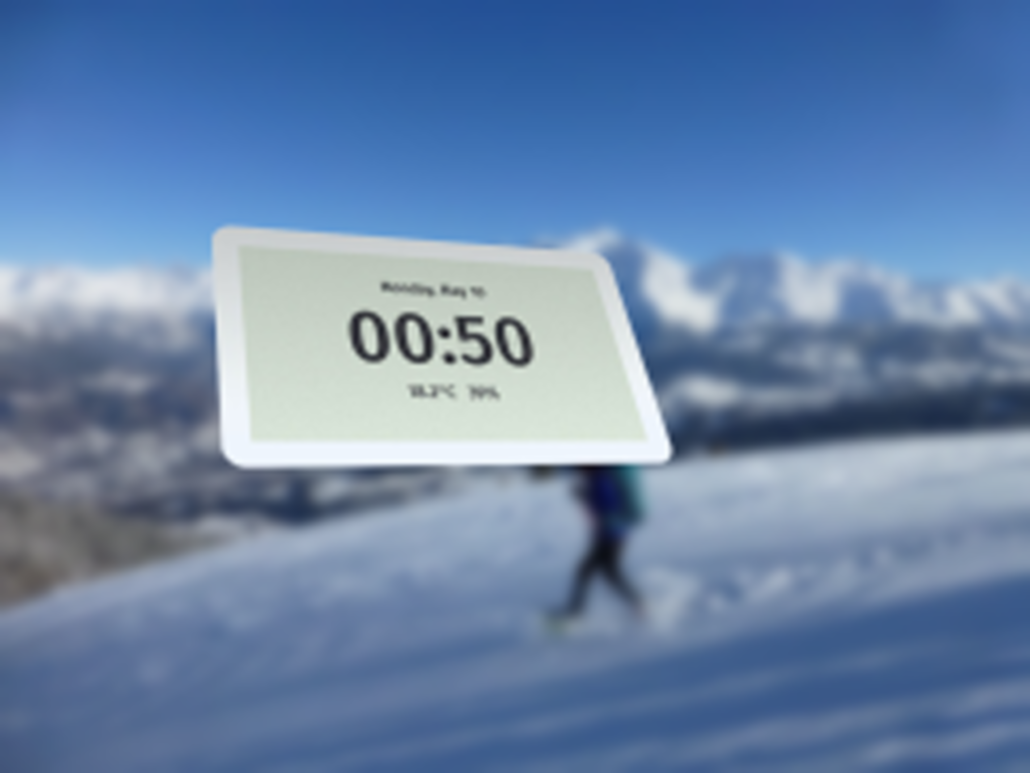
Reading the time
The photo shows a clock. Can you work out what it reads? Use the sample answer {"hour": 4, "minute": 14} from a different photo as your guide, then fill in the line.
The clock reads {"hour": 0, "minute": 50}
